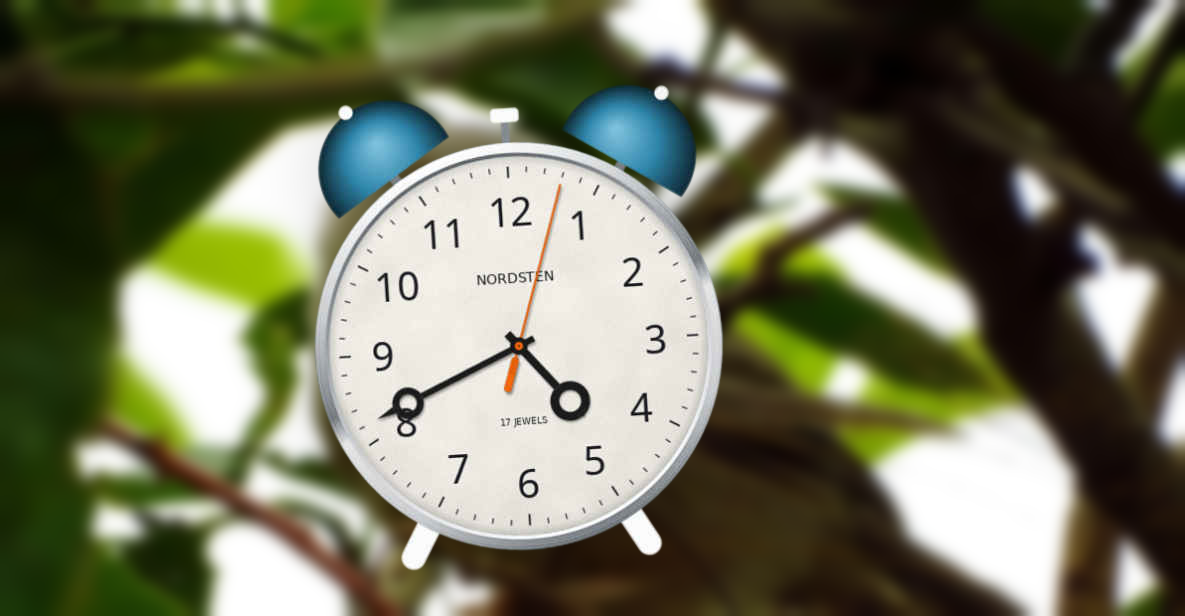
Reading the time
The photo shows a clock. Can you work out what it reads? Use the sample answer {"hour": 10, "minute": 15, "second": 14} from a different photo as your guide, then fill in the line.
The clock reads {"hour": 4, "minute": 41, "second": 3}
